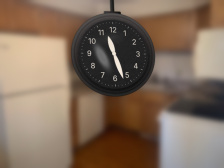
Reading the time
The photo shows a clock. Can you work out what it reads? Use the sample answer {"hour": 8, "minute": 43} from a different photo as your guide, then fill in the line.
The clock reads {"hour": 11, "minute": 27}
